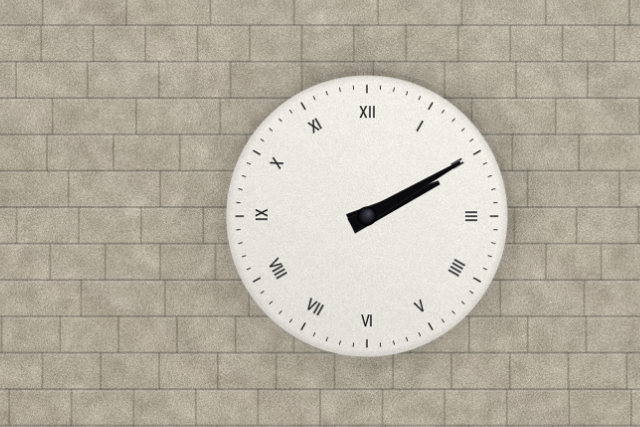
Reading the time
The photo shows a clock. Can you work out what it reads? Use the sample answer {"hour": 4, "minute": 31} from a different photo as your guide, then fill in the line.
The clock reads {"hour": 2, "minute": 10}
